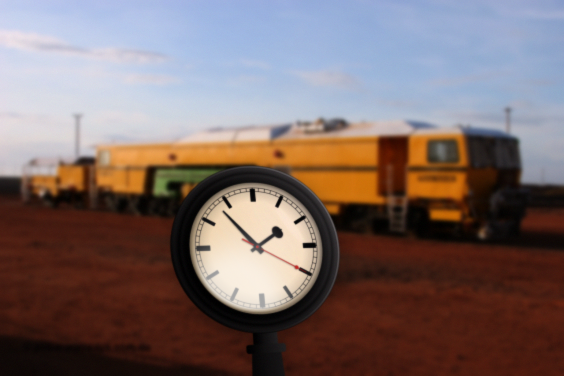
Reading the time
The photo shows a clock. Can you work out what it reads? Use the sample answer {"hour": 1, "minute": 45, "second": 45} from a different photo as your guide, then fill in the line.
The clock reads {"hour": 1, "minute": 53, "second": 20}
